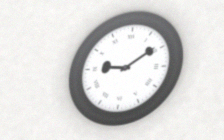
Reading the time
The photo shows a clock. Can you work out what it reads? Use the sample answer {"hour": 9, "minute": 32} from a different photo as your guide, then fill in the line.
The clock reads {"hour": 9, "minute": 9}
